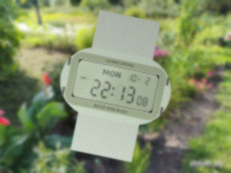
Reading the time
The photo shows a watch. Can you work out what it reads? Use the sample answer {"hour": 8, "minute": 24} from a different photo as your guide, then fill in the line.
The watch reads {"hour": 22, "minute": 13}
